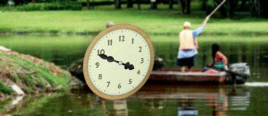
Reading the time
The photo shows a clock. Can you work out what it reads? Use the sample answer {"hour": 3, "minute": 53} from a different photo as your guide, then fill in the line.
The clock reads {"hour": 3, "minute": 49}
